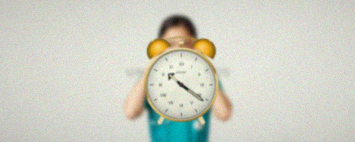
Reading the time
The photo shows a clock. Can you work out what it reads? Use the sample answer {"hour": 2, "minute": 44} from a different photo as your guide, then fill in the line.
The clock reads {"hour": 10, "minute": 21}
